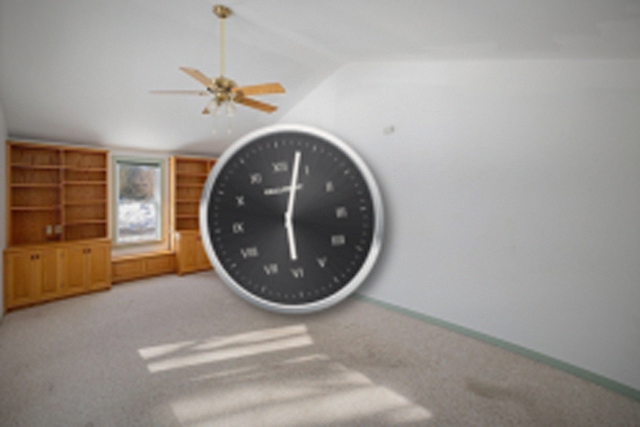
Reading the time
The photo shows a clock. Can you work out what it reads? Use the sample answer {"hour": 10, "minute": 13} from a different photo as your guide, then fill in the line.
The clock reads {"hour": 6, "minute": 3}
